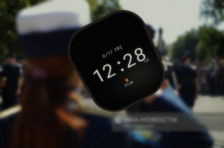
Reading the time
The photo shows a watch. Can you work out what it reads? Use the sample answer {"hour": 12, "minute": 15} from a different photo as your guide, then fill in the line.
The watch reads {"hour": 12, "minute": 28}
